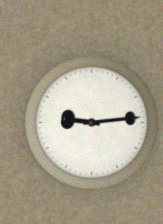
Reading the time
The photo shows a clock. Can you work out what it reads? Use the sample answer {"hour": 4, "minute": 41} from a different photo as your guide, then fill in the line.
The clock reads {"hour": 9, "minute": 14}
